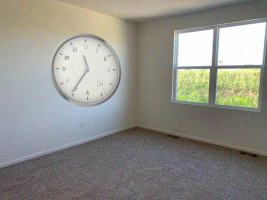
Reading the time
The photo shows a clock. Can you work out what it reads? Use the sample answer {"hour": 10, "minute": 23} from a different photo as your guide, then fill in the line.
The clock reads {"hour": 11, "minute": 36}
